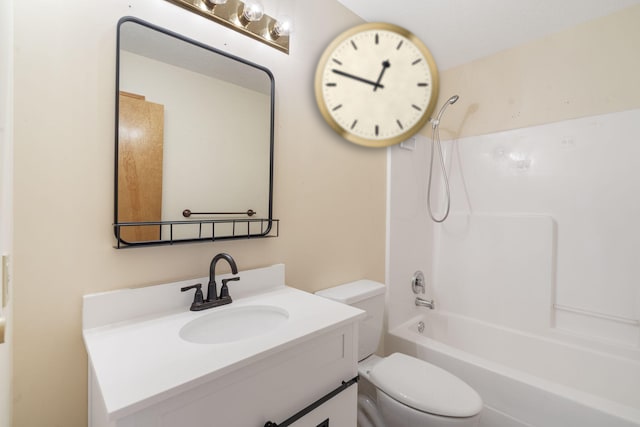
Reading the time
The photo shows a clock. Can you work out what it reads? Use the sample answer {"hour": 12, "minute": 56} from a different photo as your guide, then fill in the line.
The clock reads {"hour": 12, "minute": 48}
